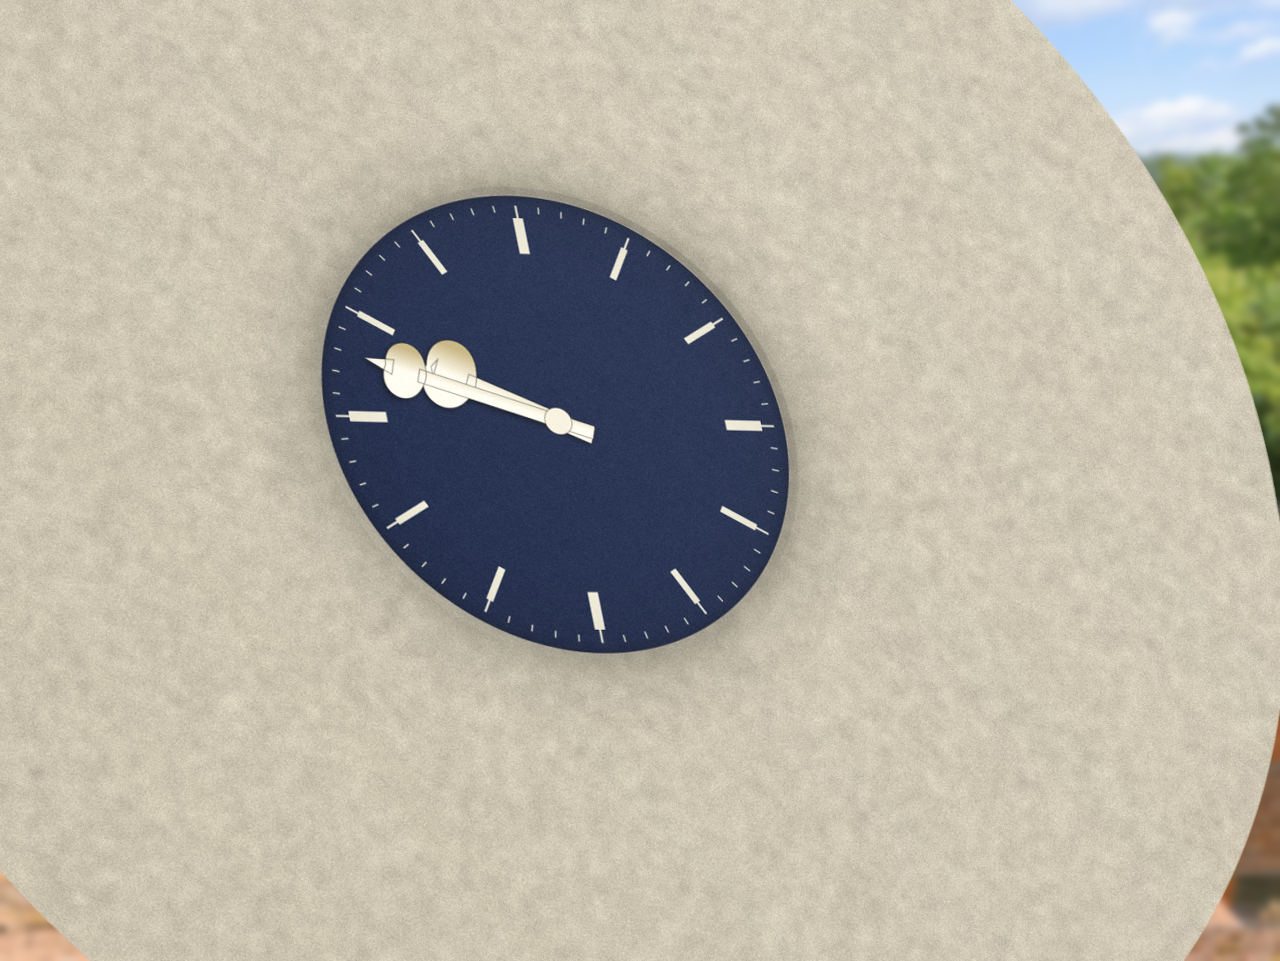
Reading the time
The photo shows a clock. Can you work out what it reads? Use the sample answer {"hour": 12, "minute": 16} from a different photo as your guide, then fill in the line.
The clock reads {"hour": 9, "minute": 48}
